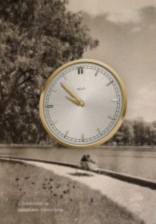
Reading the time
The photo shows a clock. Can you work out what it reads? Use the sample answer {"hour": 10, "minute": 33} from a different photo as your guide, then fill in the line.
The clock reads {"hour": 9, "minute": 53}
